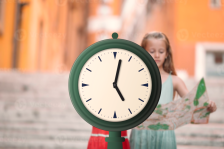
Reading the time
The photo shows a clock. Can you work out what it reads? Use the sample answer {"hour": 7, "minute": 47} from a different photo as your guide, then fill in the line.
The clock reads {"hour": 5, "minute": 2}
